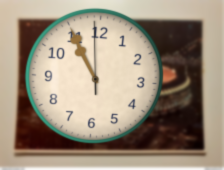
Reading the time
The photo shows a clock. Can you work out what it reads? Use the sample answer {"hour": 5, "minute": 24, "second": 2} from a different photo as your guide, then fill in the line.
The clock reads {"hour": 10, "minute": 54, "second": 59}
